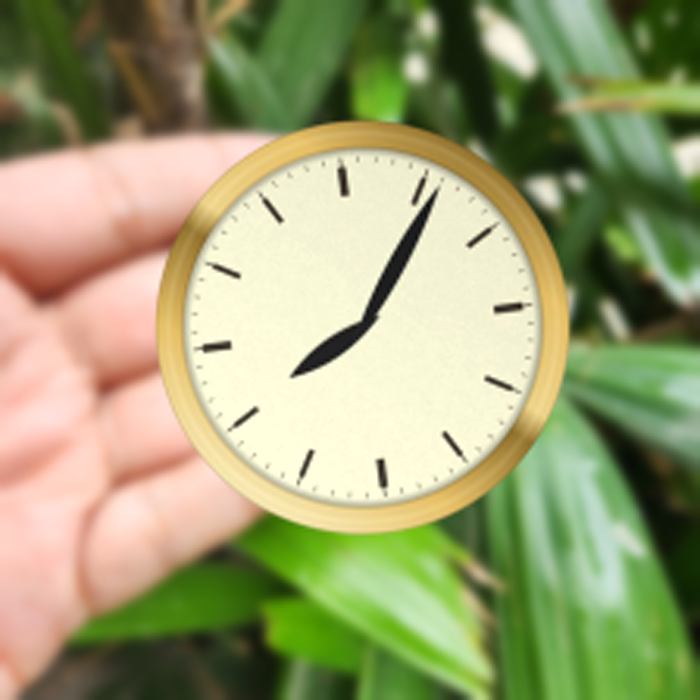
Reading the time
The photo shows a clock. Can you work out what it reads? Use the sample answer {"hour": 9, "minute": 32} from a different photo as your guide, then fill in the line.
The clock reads {"hour": 8, "minute": 6}
